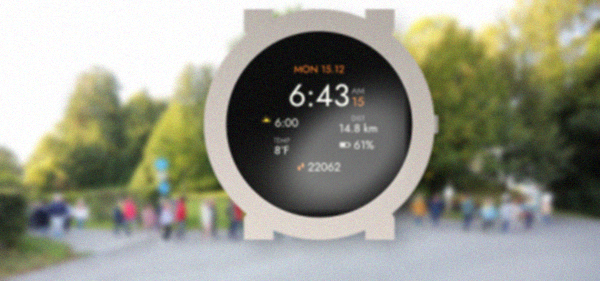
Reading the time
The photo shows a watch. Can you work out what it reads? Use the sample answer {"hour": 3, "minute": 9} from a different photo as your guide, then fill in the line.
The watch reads {"hour": 6, "minute": 43}
